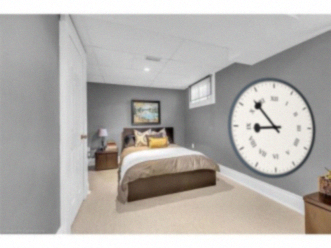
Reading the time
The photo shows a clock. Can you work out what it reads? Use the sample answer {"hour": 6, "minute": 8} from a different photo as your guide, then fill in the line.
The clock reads {"hour": 8, "minute": 53}
